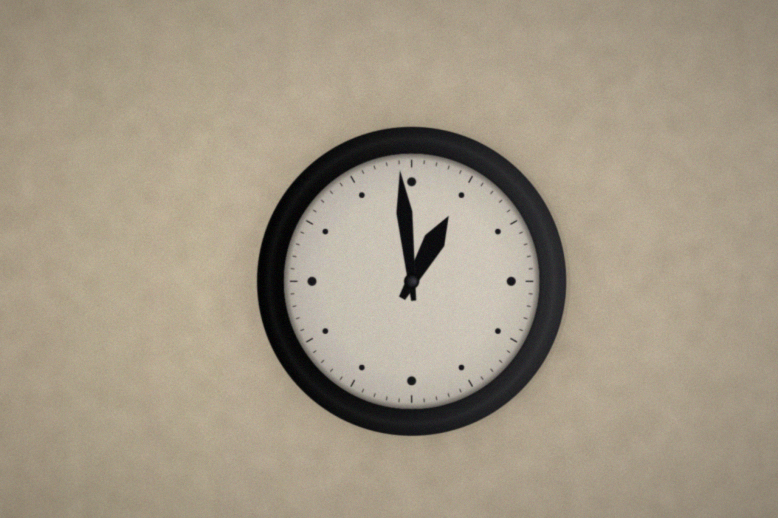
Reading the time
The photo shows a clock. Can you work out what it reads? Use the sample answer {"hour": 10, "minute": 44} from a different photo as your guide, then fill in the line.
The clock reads {"hour": 12, "minute": 59}
